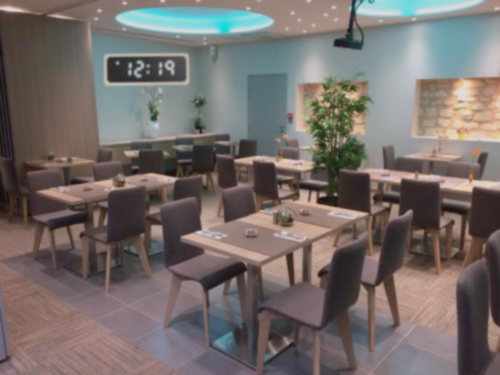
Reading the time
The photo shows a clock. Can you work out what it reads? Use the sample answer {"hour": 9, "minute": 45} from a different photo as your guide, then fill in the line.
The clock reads {"hour": 12, "minute": 19}
